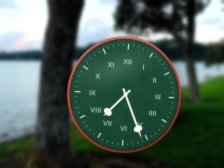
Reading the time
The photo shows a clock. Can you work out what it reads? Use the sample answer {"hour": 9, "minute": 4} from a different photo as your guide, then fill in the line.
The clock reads {"hour": 7, "minute": 26}
